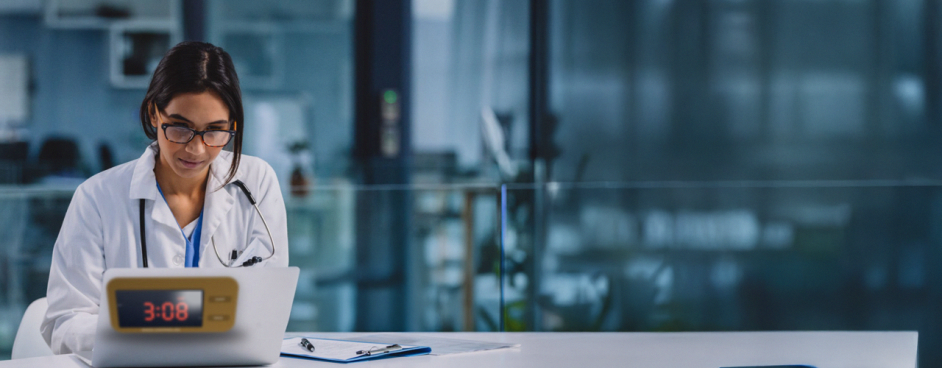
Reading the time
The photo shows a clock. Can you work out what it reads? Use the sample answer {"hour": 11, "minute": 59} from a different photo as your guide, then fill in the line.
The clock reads {"hour": 3, "minute": 8}
